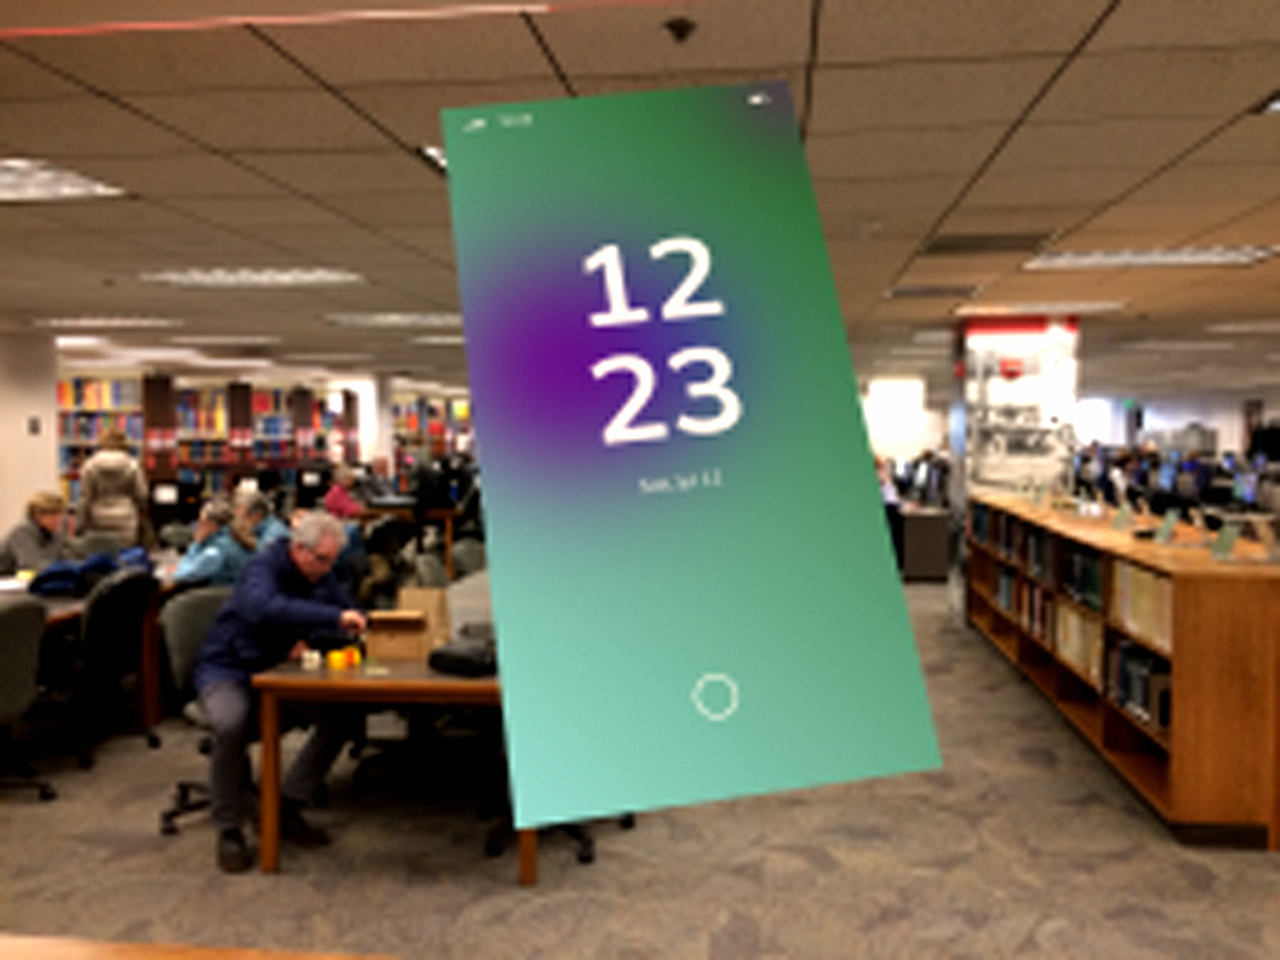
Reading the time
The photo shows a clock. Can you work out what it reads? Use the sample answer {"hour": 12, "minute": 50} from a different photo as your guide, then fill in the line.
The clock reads {"hour": 12, "minute": 23}
